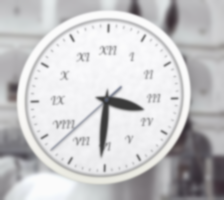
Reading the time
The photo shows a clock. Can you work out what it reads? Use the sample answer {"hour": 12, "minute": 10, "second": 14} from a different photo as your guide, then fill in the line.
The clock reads {"hour": 3, "minute": 30, "second": 38}
